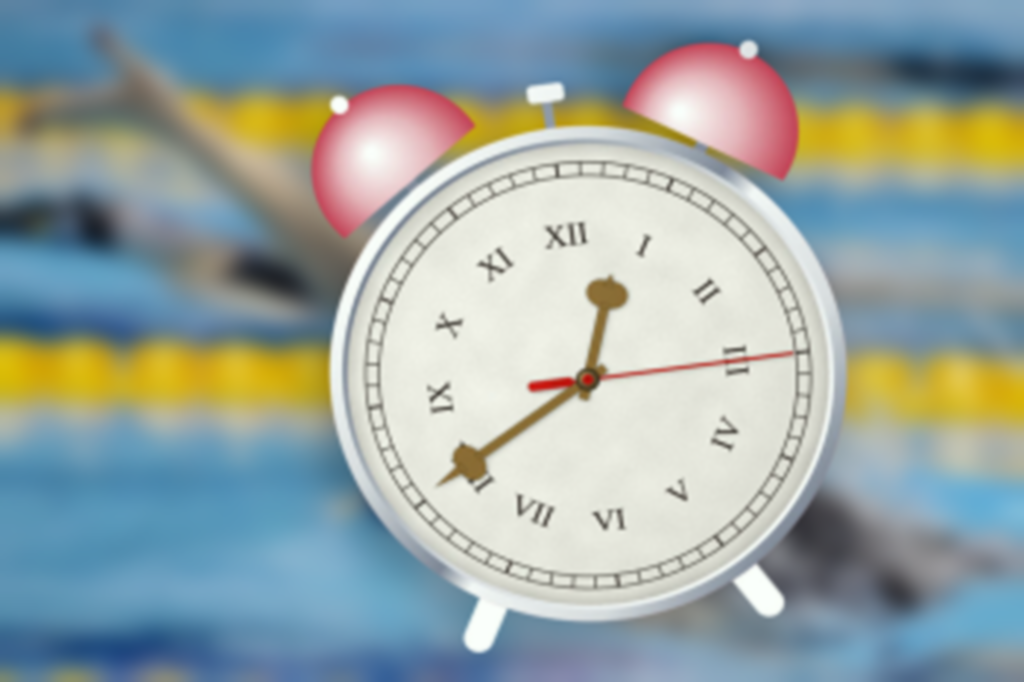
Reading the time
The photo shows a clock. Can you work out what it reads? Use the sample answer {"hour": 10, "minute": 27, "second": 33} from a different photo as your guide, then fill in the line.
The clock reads {"hour": 12, "minute": 40, "second": 15}
